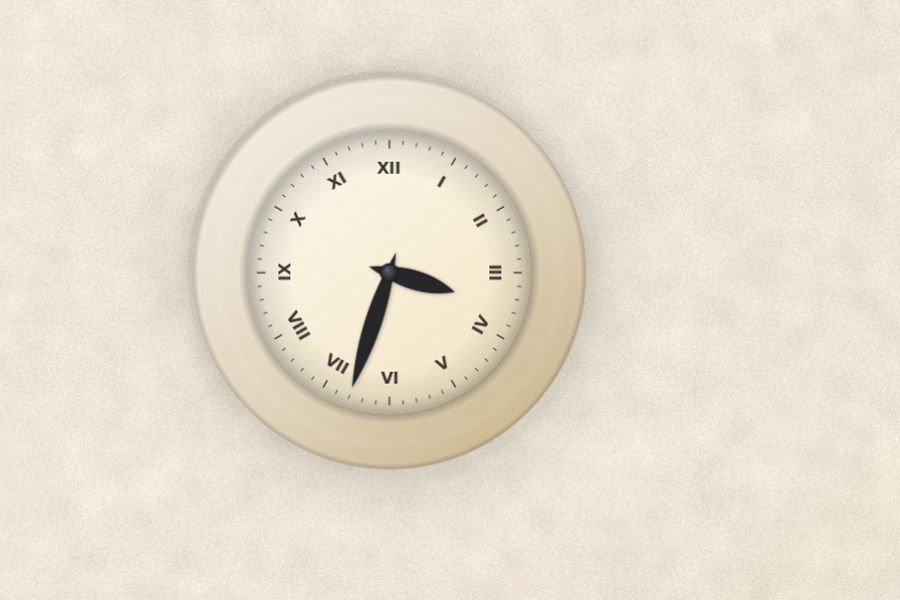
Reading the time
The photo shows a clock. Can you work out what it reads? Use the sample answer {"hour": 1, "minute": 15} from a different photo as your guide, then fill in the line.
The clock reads {"hour": 3, "minute": 33}
